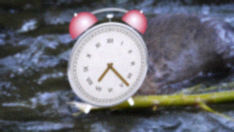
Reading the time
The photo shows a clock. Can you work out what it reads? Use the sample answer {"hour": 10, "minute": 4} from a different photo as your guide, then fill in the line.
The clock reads {"hour": 7, "minute": 23}
